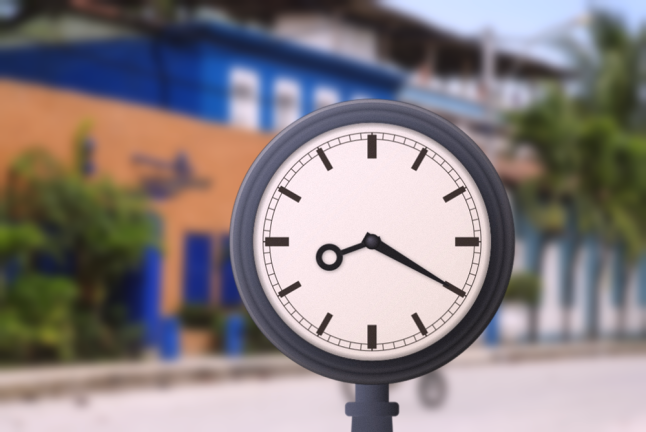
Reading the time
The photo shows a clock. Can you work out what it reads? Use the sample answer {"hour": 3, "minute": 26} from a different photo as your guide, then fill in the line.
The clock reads {"hour": 8, "minute": 20}
